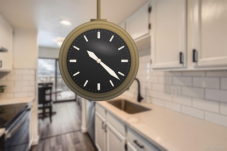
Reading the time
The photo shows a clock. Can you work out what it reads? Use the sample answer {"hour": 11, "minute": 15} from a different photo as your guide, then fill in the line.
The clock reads {"hour": 10, "minute": 22}
